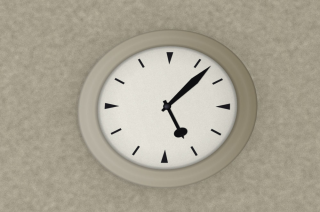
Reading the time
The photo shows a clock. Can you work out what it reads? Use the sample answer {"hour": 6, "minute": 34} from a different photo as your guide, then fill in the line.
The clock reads {"hour": 5, "minute": 7}
